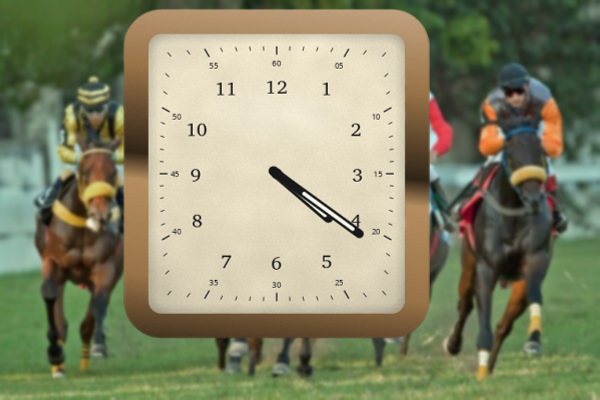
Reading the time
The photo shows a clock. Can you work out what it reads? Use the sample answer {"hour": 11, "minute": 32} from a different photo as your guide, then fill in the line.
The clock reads {"hour": 4, "minute": 21}
